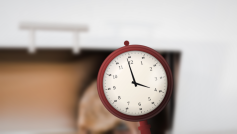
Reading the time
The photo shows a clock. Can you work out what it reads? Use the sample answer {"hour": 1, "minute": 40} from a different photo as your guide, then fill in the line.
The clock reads {"hour": 3, "minute": 59}
